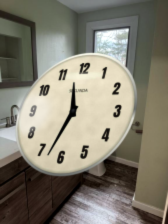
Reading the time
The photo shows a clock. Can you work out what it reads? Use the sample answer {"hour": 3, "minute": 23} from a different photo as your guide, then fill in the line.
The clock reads {"hour": 11, "minute": 33}
